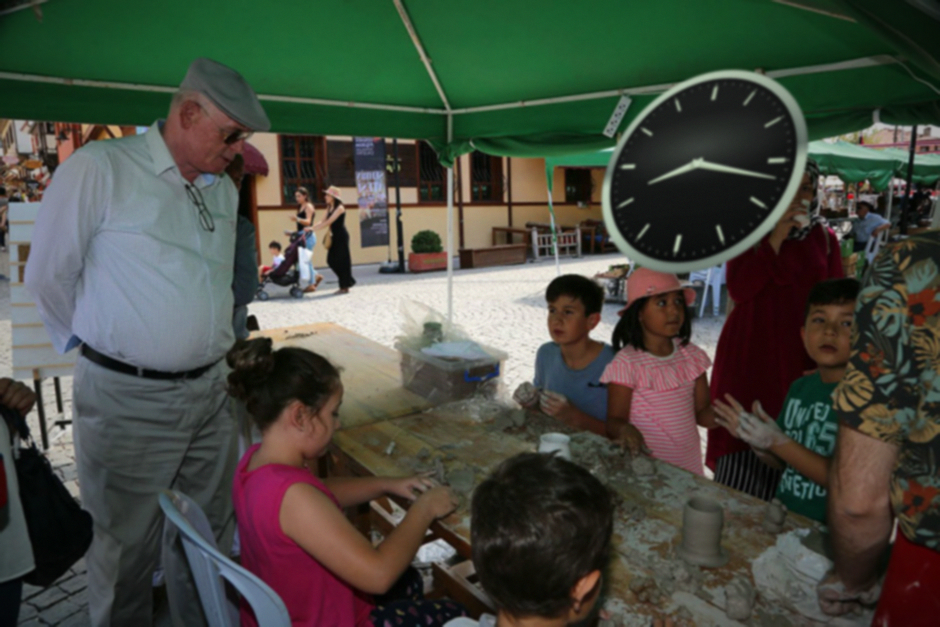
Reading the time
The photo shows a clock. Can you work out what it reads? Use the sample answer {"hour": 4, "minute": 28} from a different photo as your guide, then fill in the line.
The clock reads {"hour": 8, "minute": 17}
